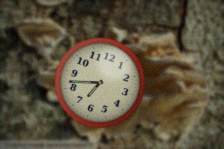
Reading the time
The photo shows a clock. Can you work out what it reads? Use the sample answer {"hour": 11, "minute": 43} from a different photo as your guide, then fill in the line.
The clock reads {"hour": 6, "minute": 42}
